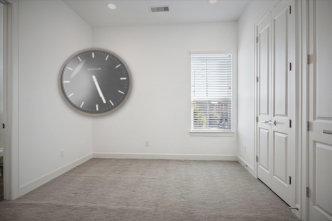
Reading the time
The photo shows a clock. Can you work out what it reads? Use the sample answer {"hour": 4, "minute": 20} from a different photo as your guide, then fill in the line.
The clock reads {"hour": 5, "minute": 27}
